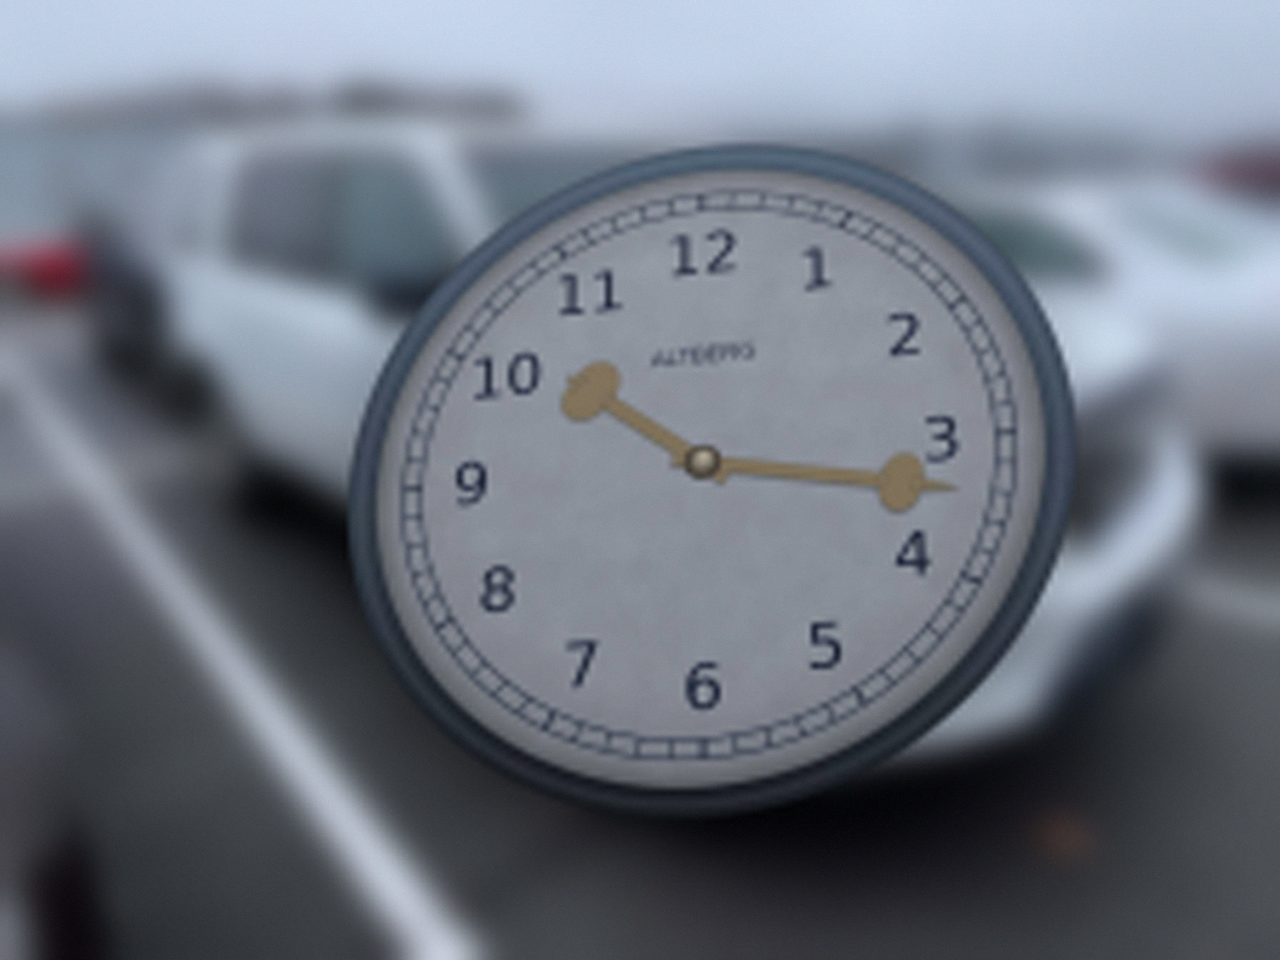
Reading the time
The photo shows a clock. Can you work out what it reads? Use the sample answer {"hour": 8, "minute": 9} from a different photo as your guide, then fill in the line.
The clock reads {"hour": 10, "minute": 17}
